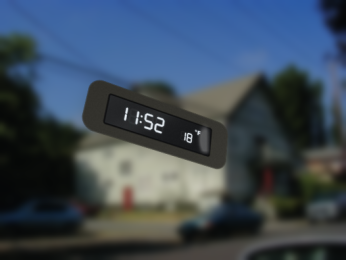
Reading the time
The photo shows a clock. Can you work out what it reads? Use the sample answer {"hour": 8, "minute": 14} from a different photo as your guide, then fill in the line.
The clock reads {"hour": 11, "minute": 52}
